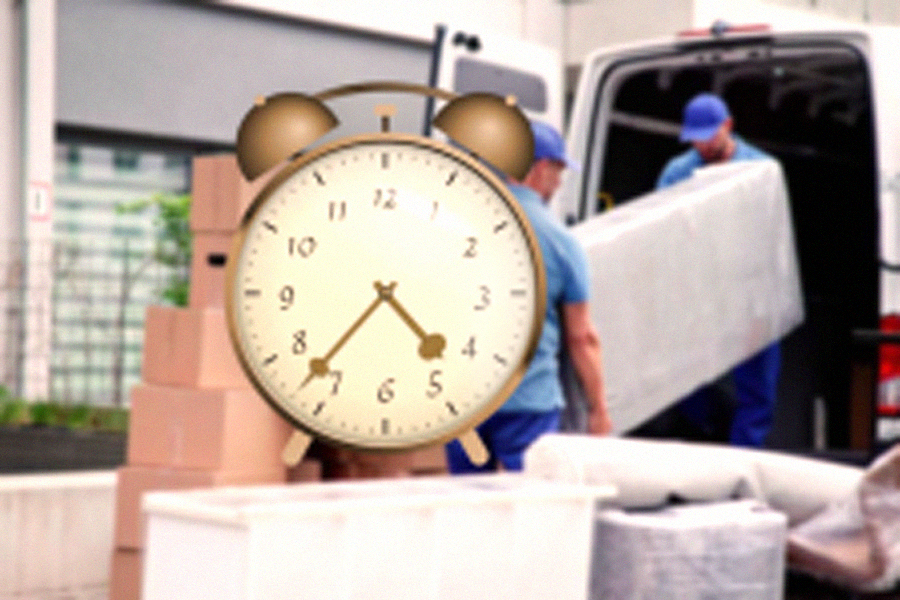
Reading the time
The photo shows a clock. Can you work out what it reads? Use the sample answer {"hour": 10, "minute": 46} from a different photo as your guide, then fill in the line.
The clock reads {"hour": 4, "minute": 37}
